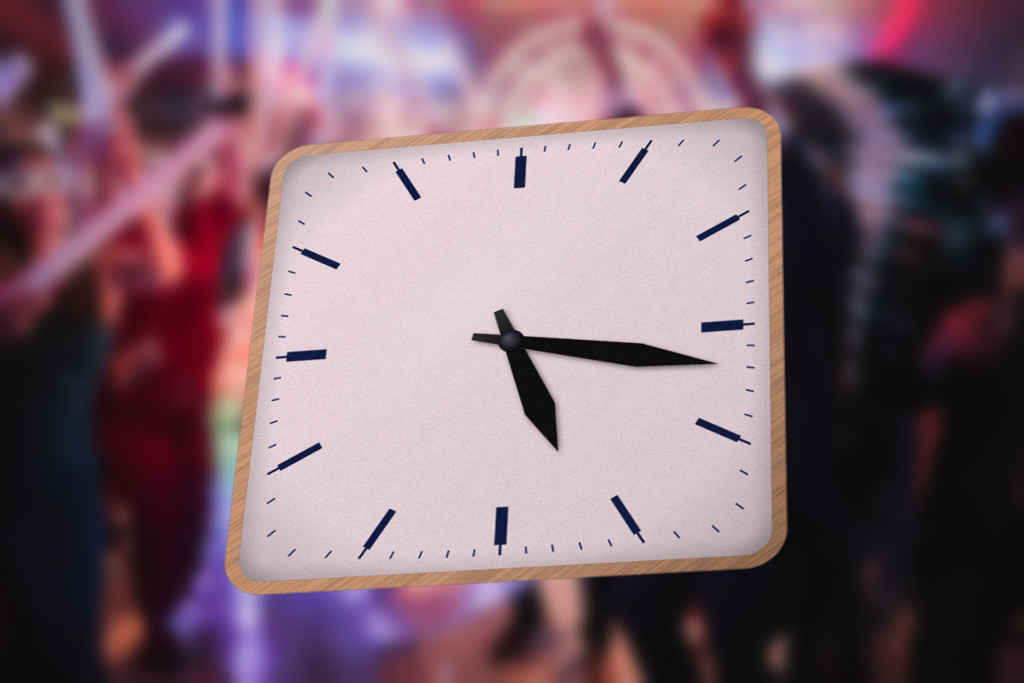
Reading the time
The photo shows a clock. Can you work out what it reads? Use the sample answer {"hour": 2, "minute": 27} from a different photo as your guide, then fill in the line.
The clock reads {"hour": 5, "minute": 17}
